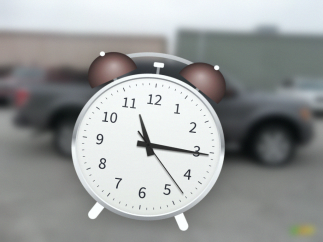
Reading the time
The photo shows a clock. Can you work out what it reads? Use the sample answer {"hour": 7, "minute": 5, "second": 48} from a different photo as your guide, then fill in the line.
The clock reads {"hour": 11, "minute": 15, "second": 23}
